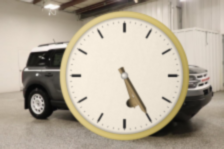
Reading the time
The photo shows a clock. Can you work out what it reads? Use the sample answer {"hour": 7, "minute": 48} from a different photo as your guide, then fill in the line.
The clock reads {"hour": 5, "minute": 25}
